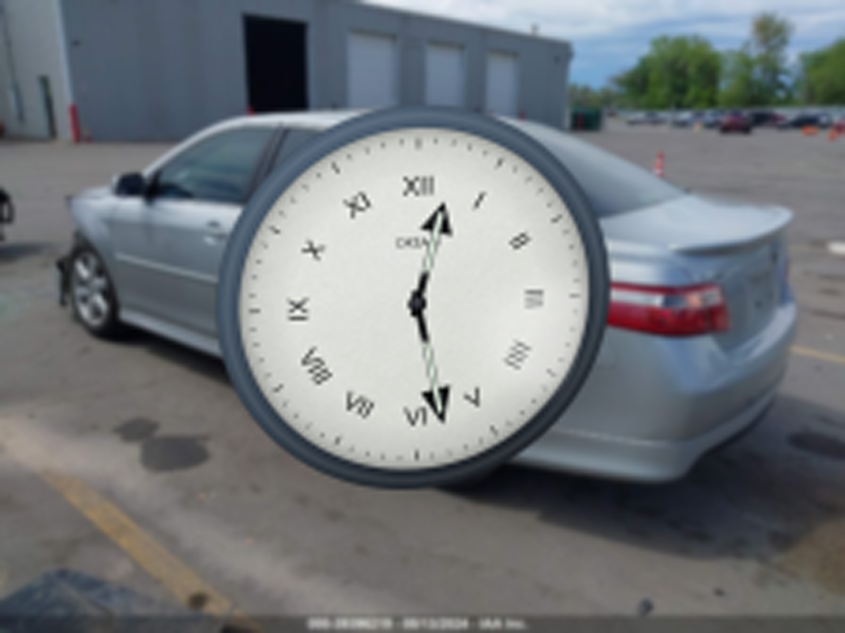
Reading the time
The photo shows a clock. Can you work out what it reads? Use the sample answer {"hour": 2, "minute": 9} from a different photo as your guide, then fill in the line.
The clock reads {"hour": 12, "minute": 28}
